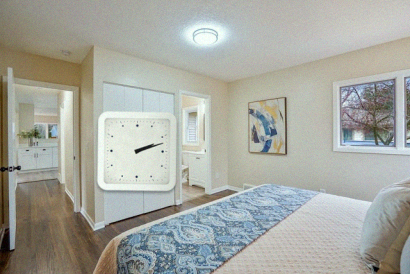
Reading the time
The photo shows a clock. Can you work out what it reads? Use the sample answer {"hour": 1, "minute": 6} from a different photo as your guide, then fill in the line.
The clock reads {"hour": 2, "minute": 12}
